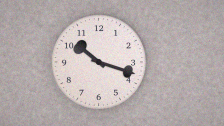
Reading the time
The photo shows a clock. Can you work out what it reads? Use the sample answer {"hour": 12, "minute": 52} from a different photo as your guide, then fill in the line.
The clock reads {"hour": 10, "minute": 18}
